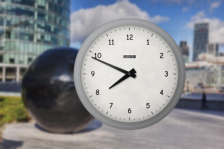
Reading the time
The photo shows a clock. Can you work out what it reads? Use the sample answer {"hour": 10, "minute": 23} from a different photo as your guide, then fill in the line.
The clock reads {"hour": 7, "minute": 49}
